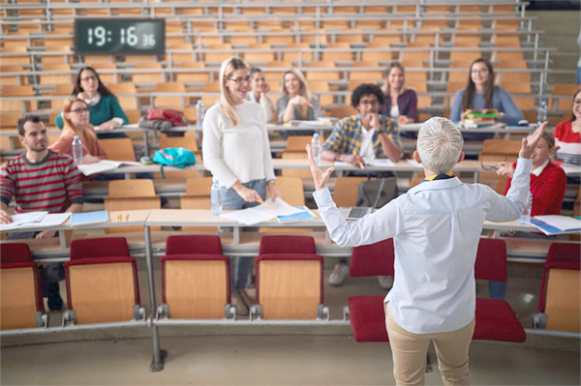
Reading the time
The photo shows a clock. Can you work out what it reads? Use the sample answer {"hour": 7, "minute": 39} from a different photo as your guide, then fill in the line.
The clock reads {"hour": 19, "minute": 16}
